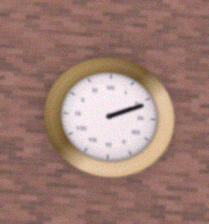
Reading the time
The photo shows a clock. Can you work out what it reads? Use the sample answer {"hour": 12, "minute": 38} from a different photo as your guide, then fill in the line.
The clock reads {"hour": 2, "minute": 11}
